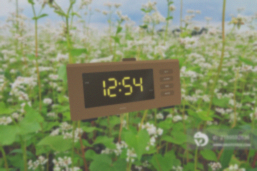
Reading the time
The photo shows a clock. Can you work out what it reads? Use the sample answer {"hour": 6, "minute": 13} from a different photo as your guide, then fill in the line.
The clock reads {"hour": 12, "minute": 54}
